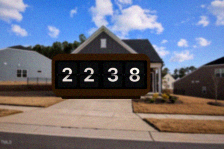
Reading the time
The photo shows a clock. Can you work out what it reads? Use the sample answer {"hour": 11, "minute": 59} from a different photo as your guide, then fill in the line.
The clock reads {"hour": 22, "minute": 38}
